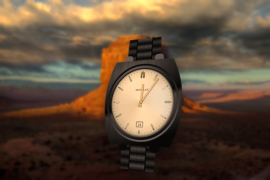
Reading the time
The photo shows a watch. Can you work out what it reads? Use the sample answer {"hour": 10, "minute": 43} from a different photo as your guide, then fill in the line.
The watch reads {"hour": 12, "minute": 6}
